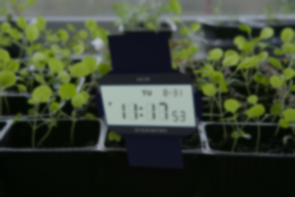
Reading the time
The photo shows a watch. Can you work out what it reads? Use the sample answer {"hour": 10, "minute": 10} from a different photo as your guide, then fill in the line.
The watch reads {"hour": 11, "minute": 17}
